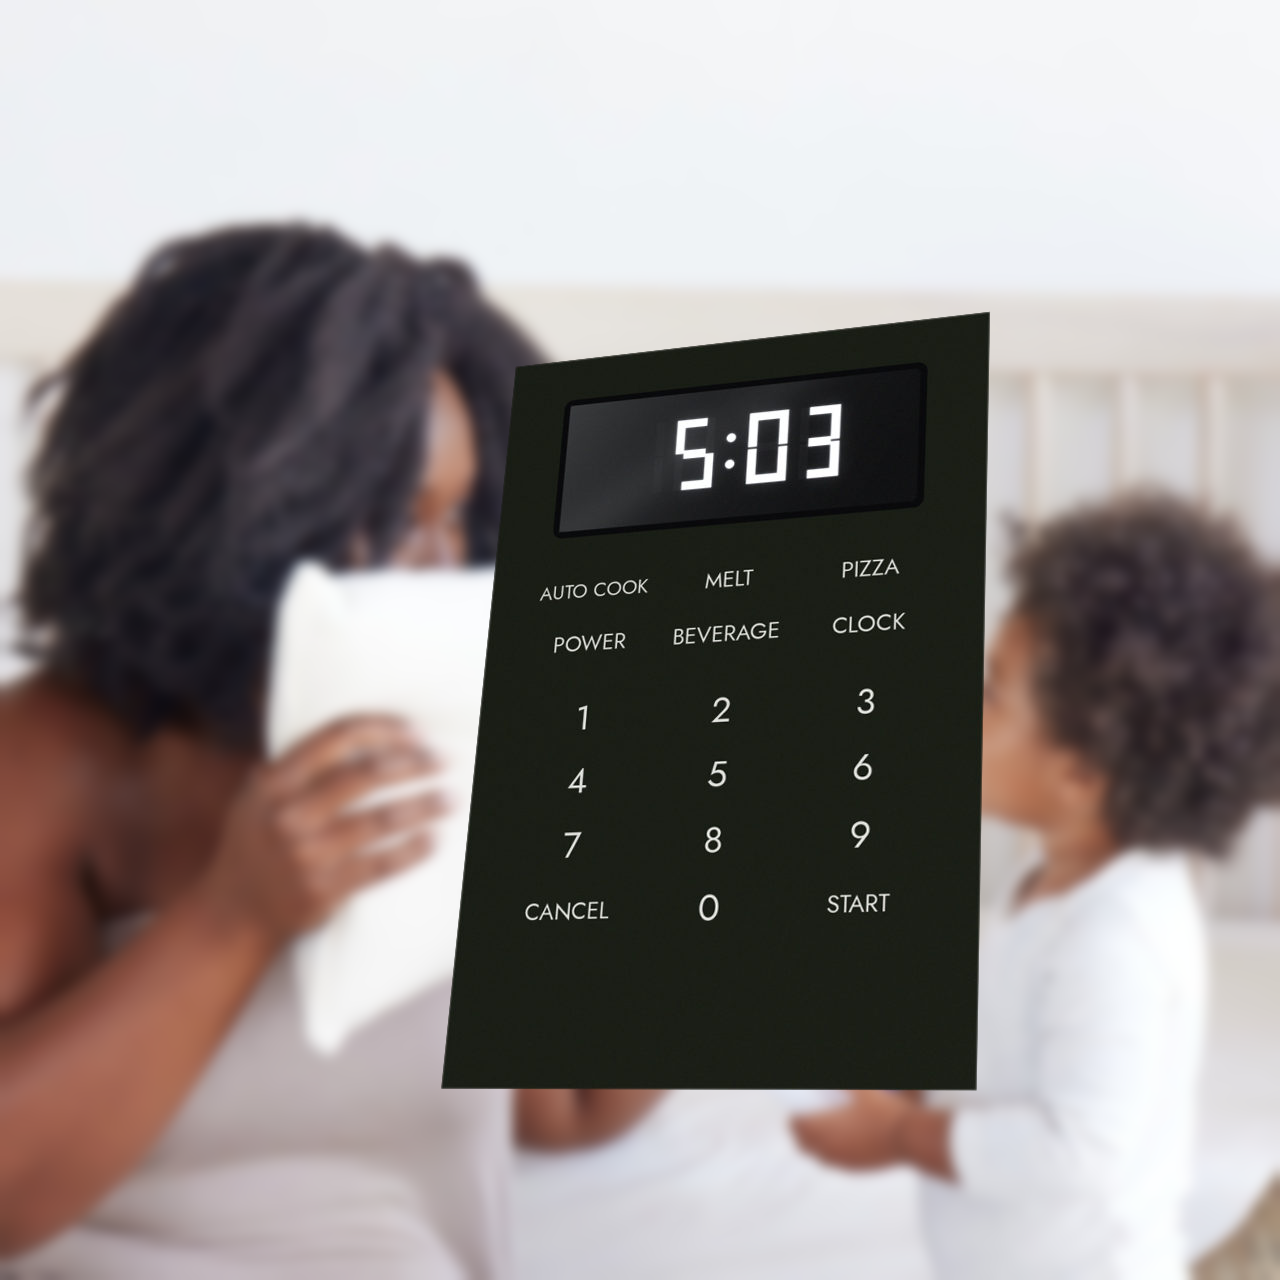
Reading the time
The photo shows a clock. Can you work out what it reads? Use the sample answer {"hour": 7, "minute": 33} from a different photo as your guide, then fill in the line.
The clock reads {"hour": 5, "minute": 3}
